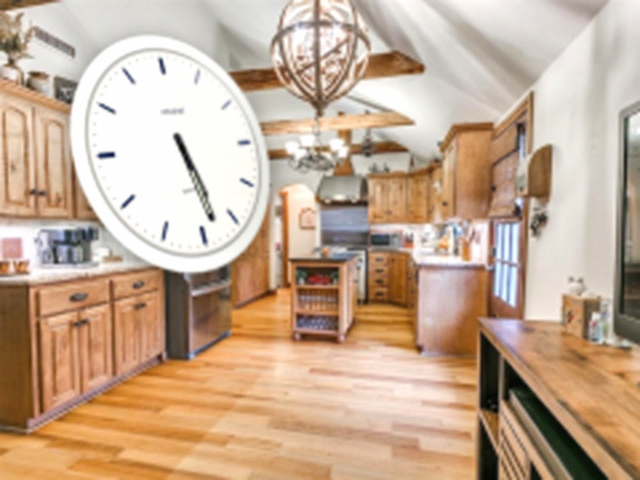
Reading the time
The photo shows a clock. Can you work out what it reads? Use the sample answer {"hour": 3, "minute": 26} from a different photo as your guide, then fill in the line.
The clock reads {"hour": 5, "minute": 28}
